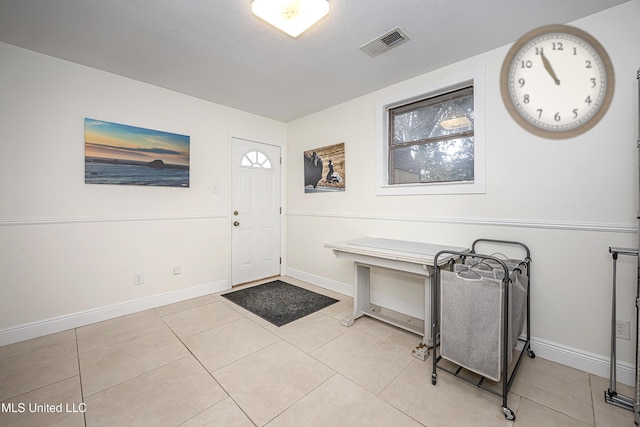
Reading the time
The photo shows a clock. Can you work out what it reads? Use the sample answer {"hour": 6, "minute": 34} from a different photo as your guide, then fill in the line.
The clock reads {"hour": 10, "minute": 55}
